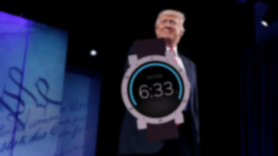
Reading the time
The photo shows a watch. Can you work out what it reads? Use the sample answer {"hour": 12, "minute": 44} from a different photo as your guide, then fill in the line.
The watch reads {"hour": 6, "minute": 33}
